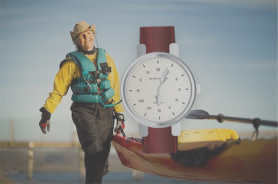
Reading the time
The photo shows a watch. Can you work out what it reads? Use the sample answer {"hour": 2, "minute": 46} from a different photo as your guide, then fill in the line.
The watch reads {"hour": 6, "minute": 4}
